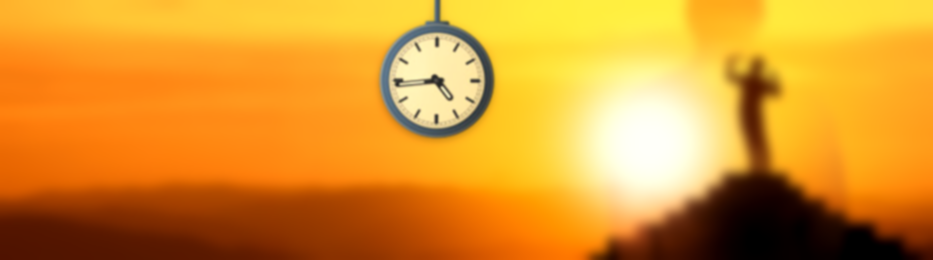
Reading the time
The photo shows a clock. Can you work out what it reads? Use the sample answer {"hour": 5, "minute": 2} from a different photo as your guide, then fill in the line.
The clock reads {"hour": 4, "minute": 44}
